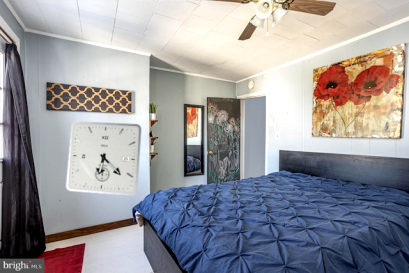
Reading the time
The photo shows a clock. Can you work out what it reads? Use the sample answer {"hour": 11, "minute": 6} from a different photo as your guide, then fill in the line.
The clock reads {"hour": 6, "minute": 22}
